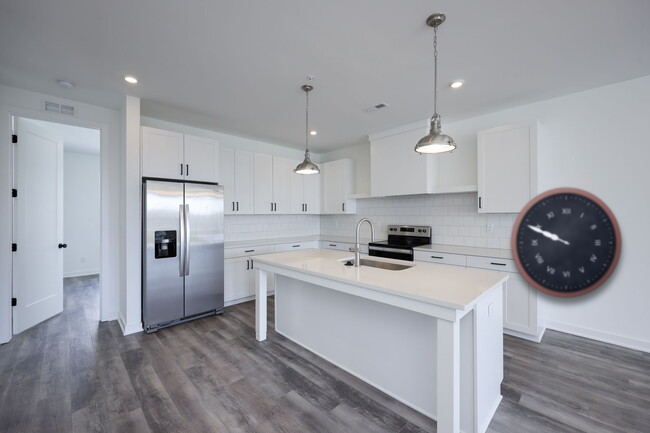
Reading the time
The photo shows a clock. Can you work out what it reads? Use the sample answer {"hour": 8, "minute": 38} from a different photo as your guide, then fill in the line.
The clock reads {"hour": 9, "minute": 49}
